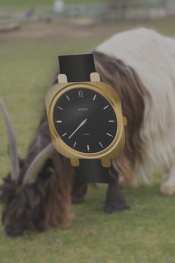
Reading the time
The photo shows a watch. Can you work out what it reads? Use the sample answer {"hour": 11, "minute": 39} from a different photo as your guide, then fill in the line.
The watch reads {"hour": 7, "minute": 38}
